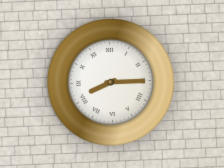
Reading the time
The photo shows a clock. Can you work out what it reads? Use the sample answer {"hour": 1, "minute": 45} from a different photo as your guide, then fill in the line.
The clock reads {"hour": 8, "minute": 15}
